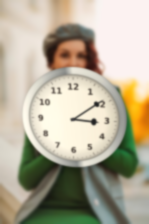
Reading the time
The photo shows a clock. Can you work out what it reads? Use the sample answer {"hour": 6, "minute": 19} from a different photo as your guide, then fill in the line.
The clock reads {"hour": 3, "minute": 9}
